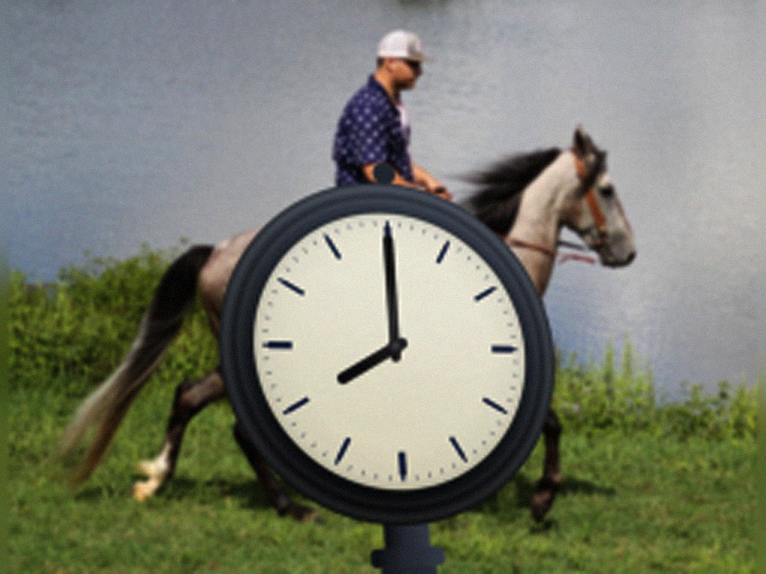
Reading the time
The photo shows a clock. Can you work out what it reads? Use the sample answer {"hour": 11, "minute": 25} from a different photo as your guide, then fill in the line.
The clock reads {"hour": 8, "minute": 0}
